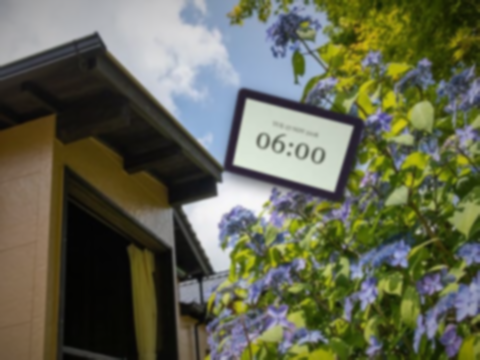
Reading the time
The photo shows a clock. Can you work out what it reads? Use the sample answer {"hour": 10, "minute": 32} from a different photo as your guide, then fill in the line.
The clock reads {"hour": 6, "minute": 0}
